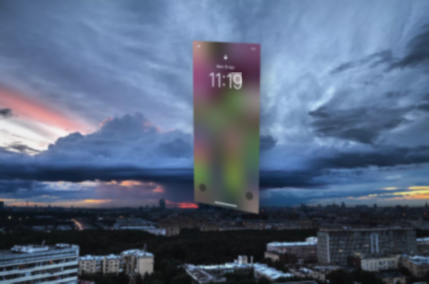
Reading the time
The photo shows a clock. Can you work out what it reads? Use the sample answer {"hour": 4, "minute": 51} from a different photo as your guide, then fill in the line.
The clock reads {"hour": 11, "minute": 19}
